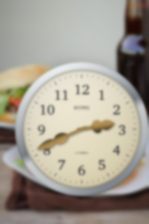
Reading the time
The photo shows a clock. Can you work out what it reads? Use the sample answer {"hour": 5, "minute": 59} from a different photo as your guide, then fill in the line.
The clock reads {"hour": 2, "minute": 41}
